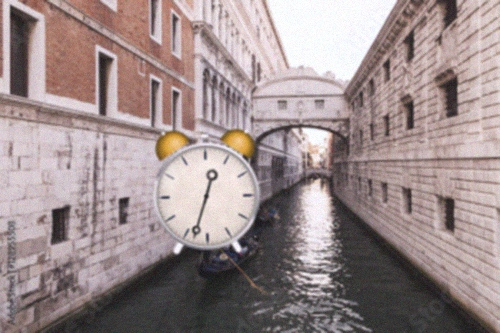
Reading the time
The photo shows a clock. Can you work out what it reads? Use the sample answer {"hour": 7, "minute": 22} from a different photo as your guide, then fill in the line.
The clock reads {"hour": 12, "minute": 33}
